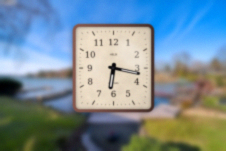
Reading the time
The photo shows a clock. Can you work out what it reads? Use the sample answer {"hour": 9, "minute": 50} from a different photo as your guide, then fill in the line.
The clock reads {"hour": 6, "minute": 17}
